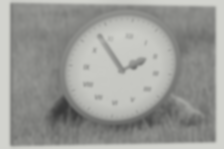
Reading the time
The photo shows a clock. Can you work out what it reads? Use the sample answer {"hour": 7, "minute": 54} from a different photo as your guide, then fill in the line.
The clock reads {"hour": 1, "minute": 53}
